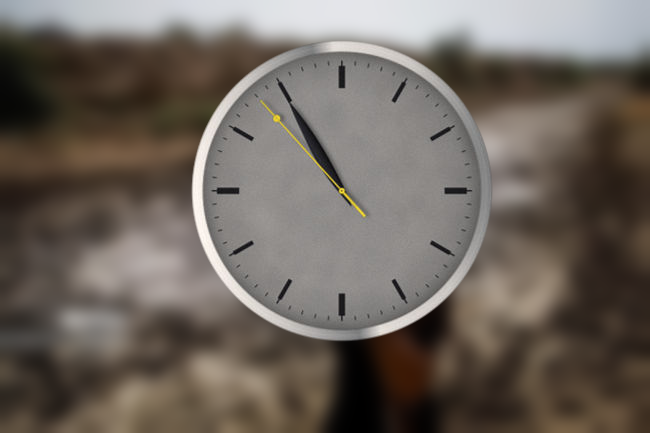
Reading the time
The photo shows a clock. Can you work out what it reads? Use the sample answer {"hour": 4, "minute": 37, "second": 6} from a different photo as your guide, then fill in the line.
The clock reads {"hour": 10, "minute": 54, "second": 53}
